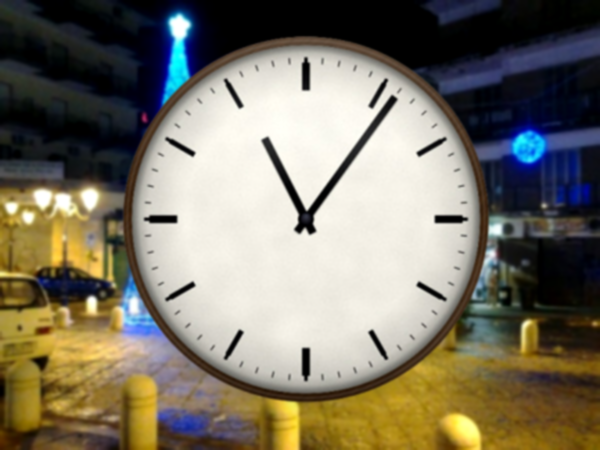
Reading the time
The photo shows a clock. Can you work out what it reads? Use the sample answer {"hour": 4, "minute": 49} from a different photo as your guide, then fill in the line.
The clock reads {"hour": 11, "minute": 6}
